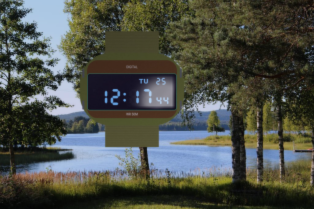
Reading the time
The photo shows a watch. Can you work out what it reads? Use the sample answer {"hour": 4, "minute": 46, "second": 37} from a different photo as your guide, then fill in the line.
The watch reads {"hour": 12, "minute": 17, "second": 44}
